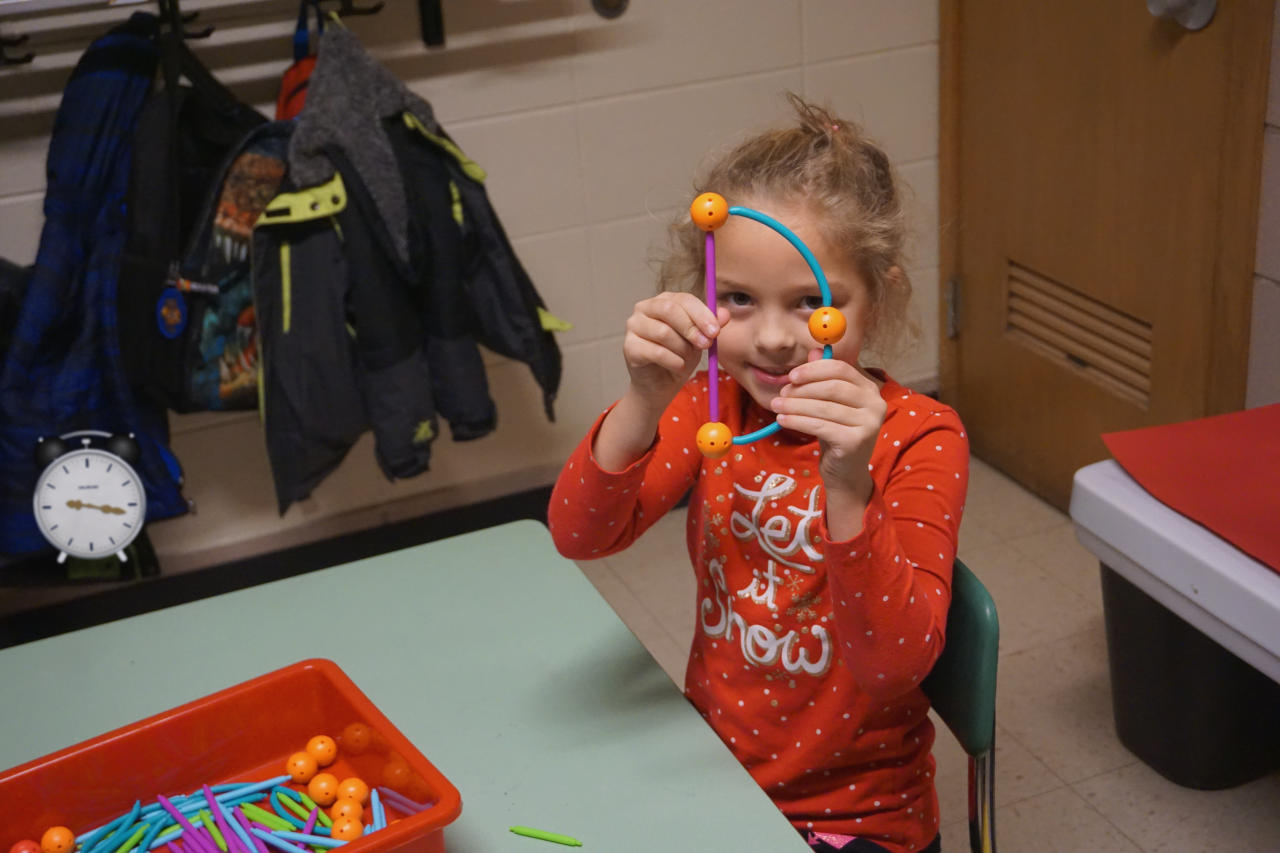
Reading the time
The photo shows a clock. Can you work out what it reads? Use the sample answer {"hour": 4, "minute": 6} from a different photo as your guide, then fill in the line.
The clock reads {"hour": 9, "minute": 17}
